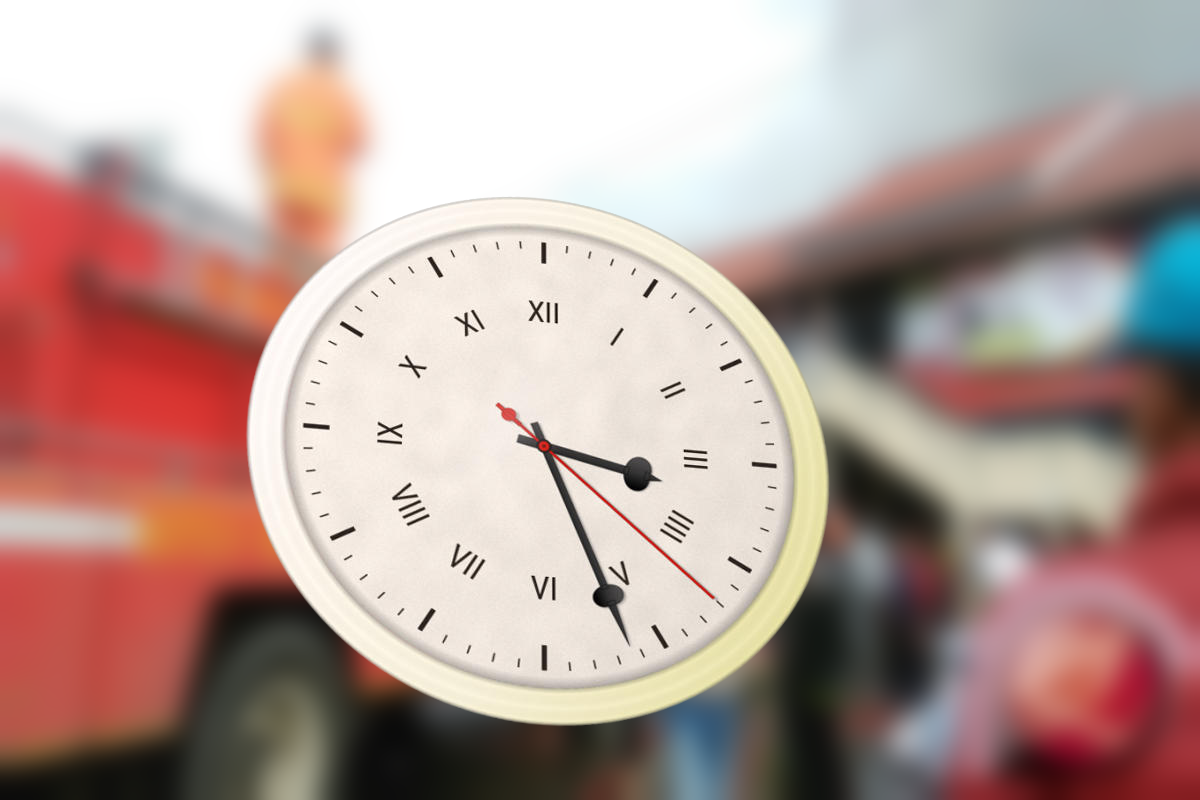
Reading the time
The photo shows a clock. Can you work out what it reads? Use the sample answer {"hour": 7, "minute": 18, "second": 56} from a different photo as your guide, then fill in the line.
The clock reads {"hour": 3, "minute": 26, "second": 22}
